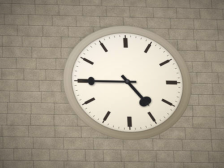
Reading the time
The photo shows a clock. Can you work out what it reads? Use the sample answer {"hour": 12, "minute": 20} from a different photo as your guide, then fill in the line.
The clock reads {"hour": 4, "minute": 45}
